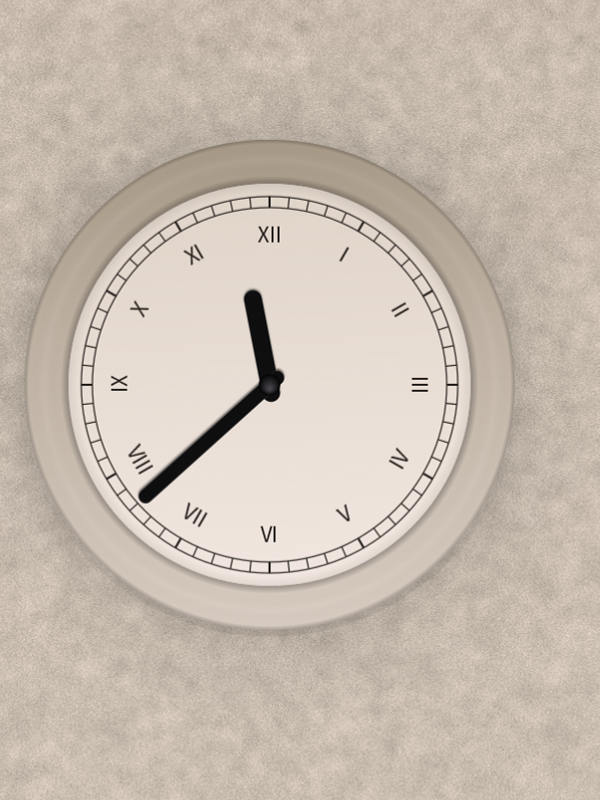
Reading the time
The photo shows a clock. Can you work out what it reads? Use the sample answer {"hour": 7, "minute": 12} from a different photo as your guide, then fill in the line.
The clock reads {"hour": 11, "minute": 38}
